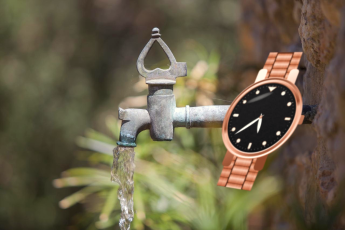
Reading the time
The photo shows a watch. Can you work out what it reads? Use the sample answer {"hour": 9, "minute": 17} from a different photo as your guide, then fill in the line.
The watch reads {"hour": 5, "minute": 38}
